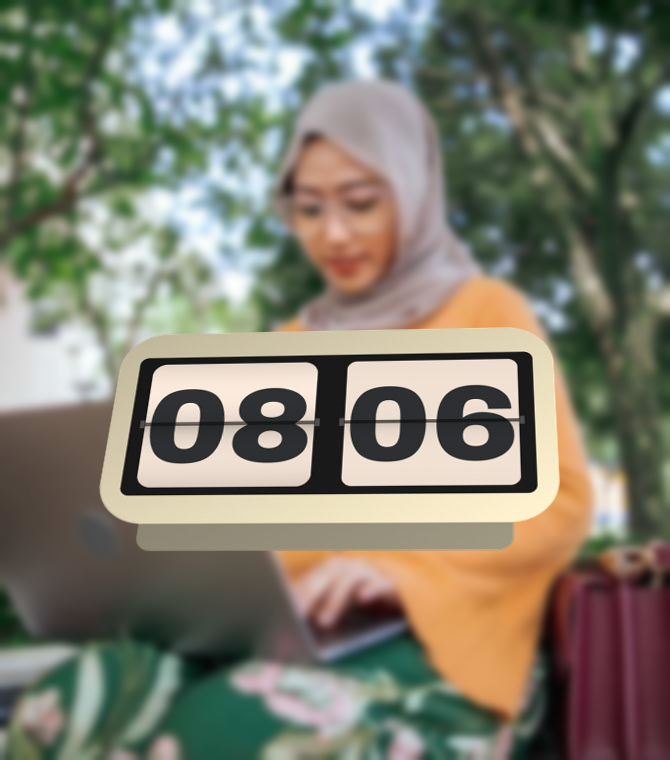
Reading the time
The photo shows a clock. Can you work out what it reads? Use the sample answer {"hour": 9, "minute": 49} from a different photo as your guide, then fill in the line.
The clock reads {"hour": 8, "minute": 6}
